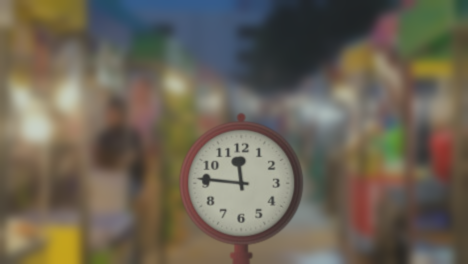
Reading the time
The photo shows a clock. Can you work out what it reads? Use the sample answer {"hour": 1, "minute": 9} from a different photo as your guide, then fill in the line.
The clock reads {"hour": 11, "minute": 46}
